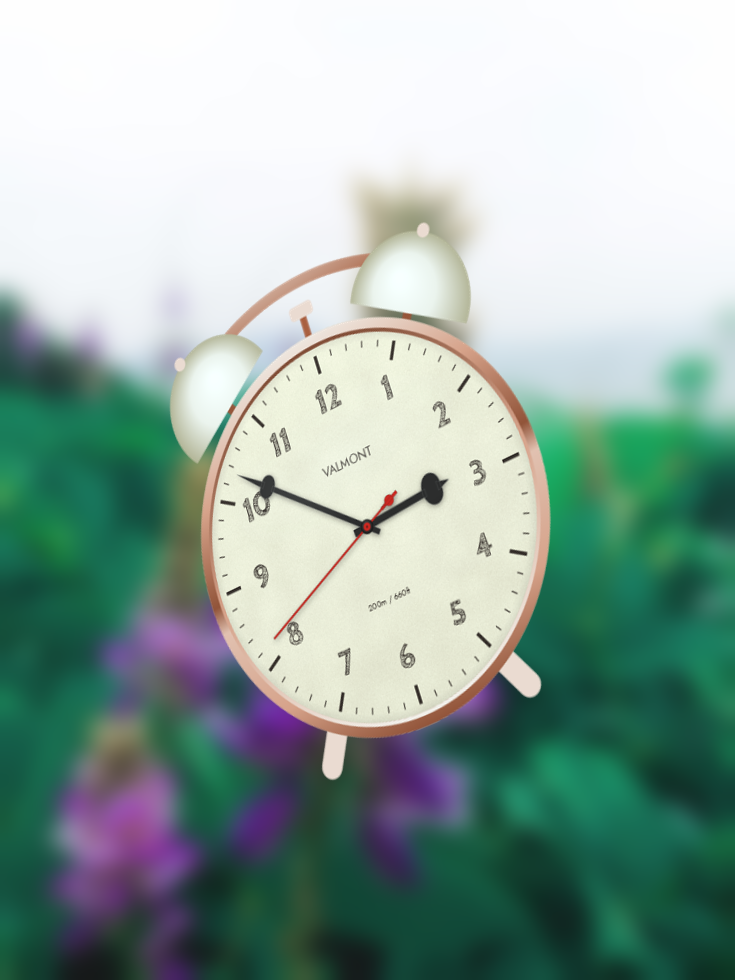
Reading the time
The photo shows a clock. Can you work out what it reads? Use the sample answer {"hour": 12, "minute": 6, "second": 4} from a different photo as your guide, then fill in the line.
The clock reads {"hour": 2, "minute": 51, "second": 41}
